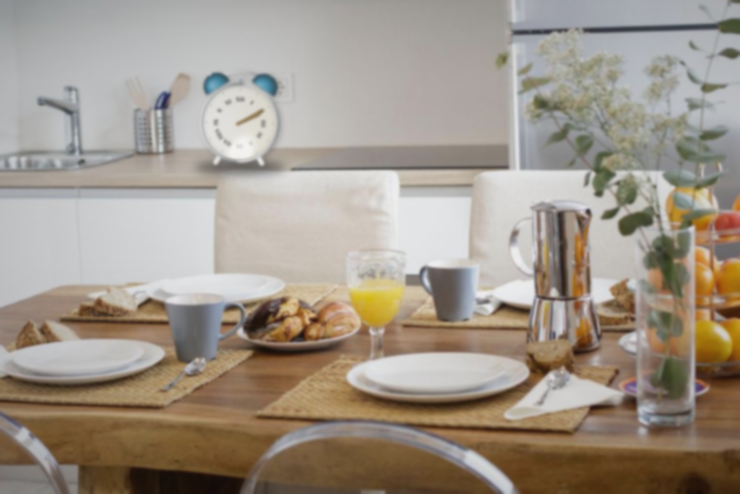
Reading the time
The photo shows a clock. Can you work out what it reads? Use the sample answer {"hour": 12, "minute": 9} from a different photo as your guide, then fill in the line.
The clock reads {"hour": 2, "minute": 10}
